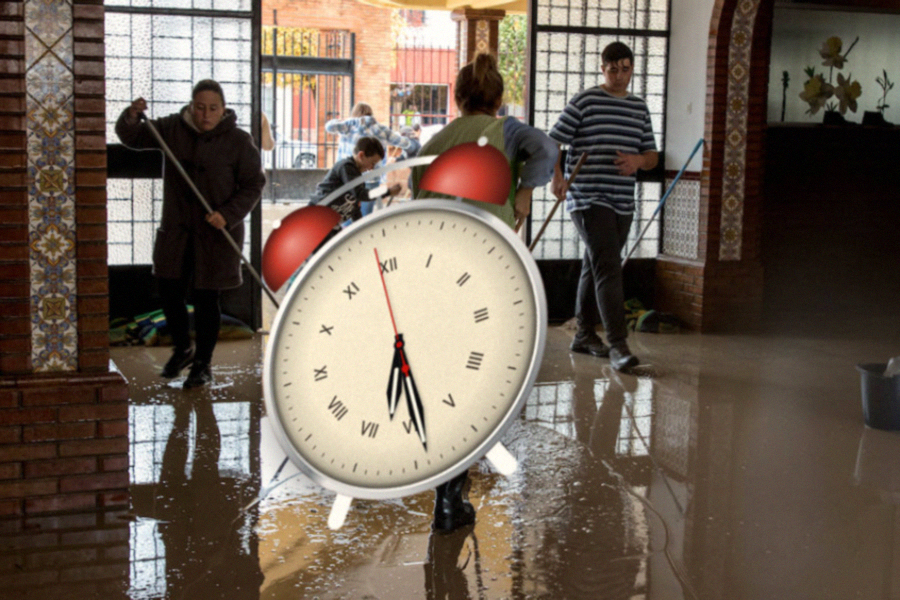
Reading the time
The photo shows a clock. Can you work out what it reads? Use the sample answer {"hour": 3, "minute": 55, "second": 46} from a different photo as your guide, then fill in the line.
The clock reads {"hour": 6, "minute": 28, "second": 59}
